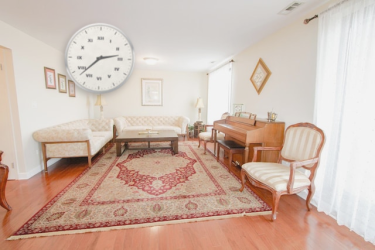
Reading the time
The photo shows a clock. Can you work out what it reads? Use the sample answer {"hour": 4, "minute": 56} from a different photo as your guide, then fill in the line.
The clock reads {"hour": 2, "minute": 38}
